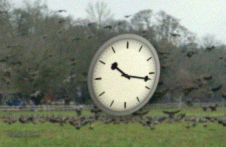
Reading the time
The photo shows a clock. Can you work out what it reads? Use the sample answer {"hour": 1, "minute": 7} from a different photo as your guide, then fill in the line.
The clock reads {"hour": 10, "minute": 17}
